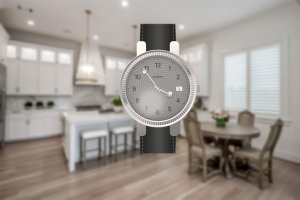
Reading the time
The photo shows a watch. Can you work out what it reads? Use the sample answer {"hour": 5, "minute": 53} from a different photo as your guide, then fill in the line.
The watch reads {"hour": 3, "minute": 54}
